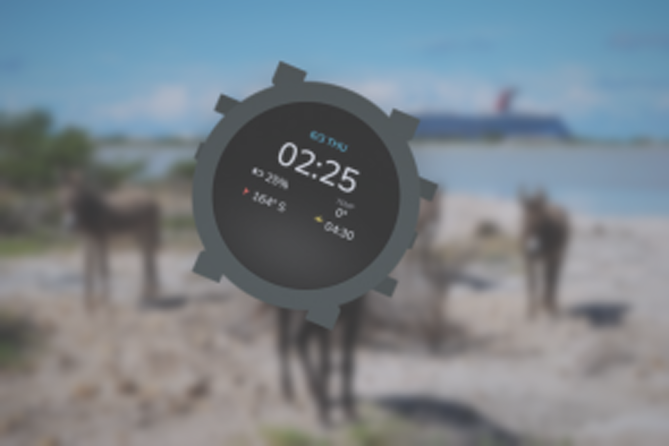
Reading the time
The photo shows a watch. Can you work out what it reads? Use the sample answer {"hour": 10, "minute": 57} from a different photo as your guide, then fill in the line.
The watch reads {"hour": 2, "minute": 25}
